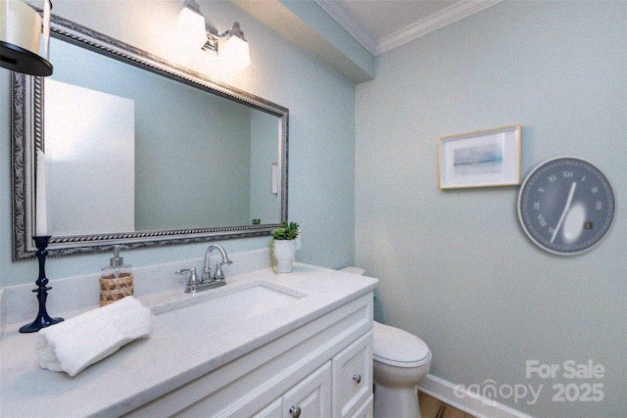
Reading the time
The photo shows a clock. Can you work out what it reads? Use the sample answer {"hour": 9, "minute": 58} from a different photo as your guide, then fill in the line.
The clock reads {"hour": 12, "minute": 34}
